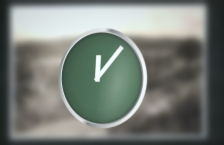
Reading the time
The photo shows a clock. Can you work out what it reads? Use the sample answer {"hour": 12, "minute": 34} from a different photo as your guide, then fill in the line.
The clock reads {"hour": 12, "minute": 7}
